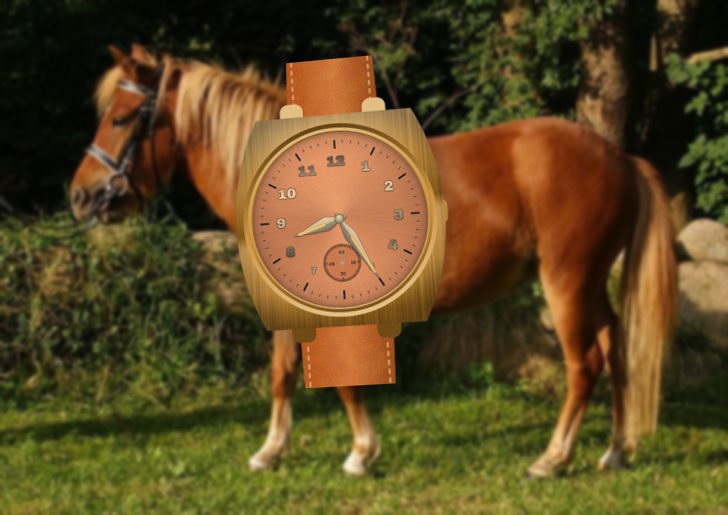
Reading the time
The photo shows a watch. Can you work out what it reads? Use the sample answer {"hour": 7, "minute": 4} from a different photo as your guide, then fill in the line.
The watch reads {"hour": 8, "minute": 25}
